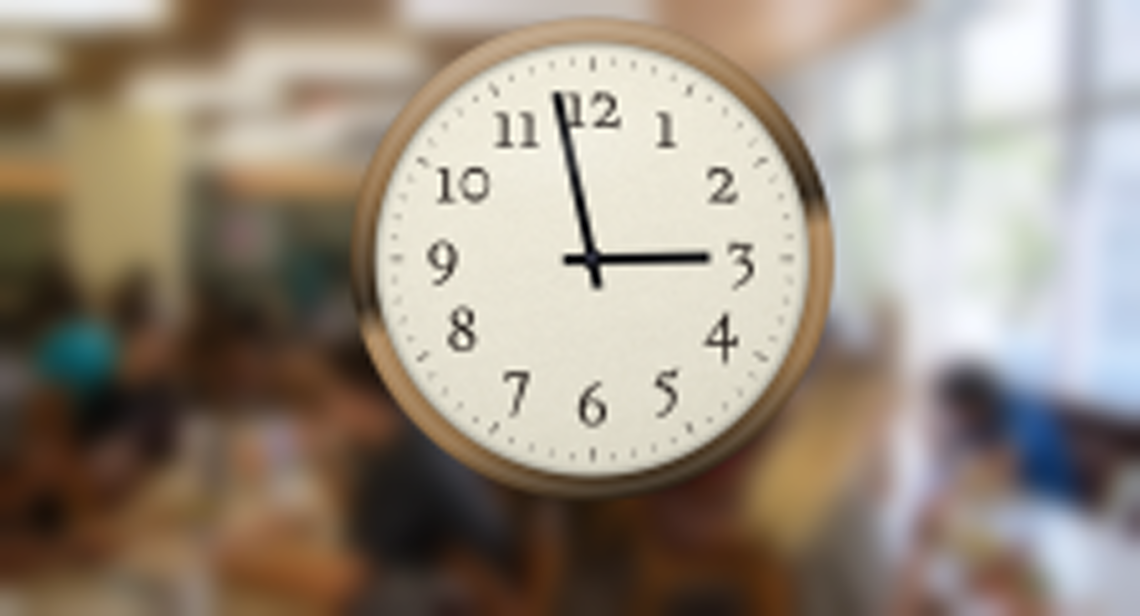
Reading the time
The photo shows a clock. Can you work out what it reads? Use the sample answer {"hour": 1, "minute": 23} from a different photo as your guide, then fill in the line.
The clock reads {"hour": 2, "minute": 58}
